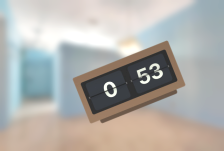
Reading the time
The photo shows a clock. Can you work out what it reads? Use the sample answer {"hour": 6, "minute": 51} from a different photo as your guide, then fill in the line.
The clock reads {"hour": 0, "minute": 53}
